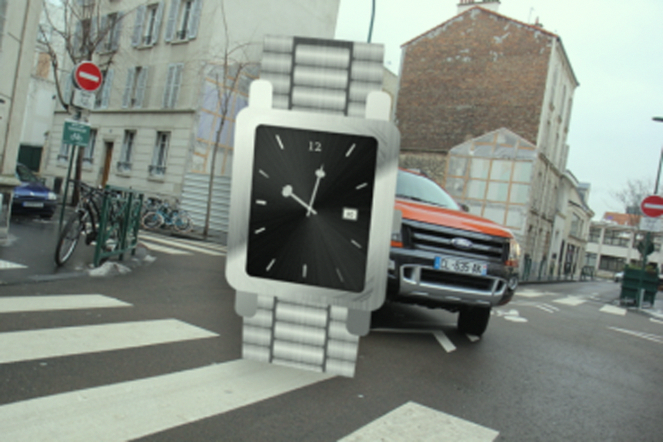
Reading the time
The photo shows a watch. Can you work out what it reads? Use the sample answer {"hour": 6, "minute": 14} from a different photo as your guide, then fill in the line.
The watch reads {"hour": 10, "minute": 2}
